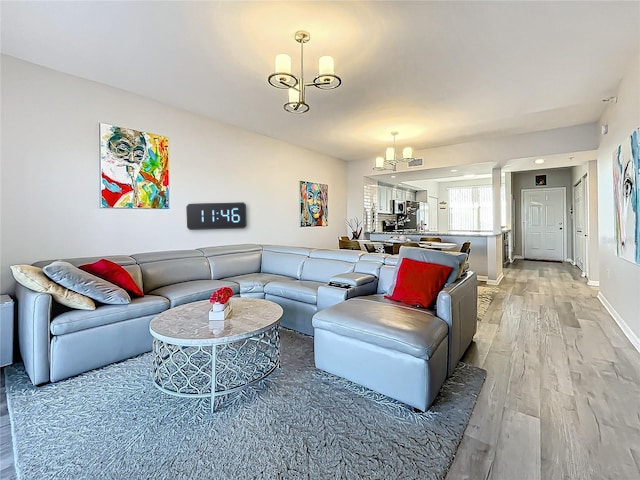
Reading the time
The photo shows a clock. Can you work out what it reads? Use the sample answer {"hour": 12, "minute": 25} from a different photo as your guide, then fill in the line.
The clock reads {"hour": 11, "minute": 46}
